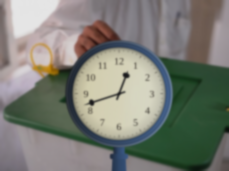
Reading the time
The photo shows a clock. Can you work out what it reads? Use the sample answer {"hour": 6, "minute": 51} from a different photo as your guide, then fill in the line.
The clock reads {"hour": 12, "minute": 42}
